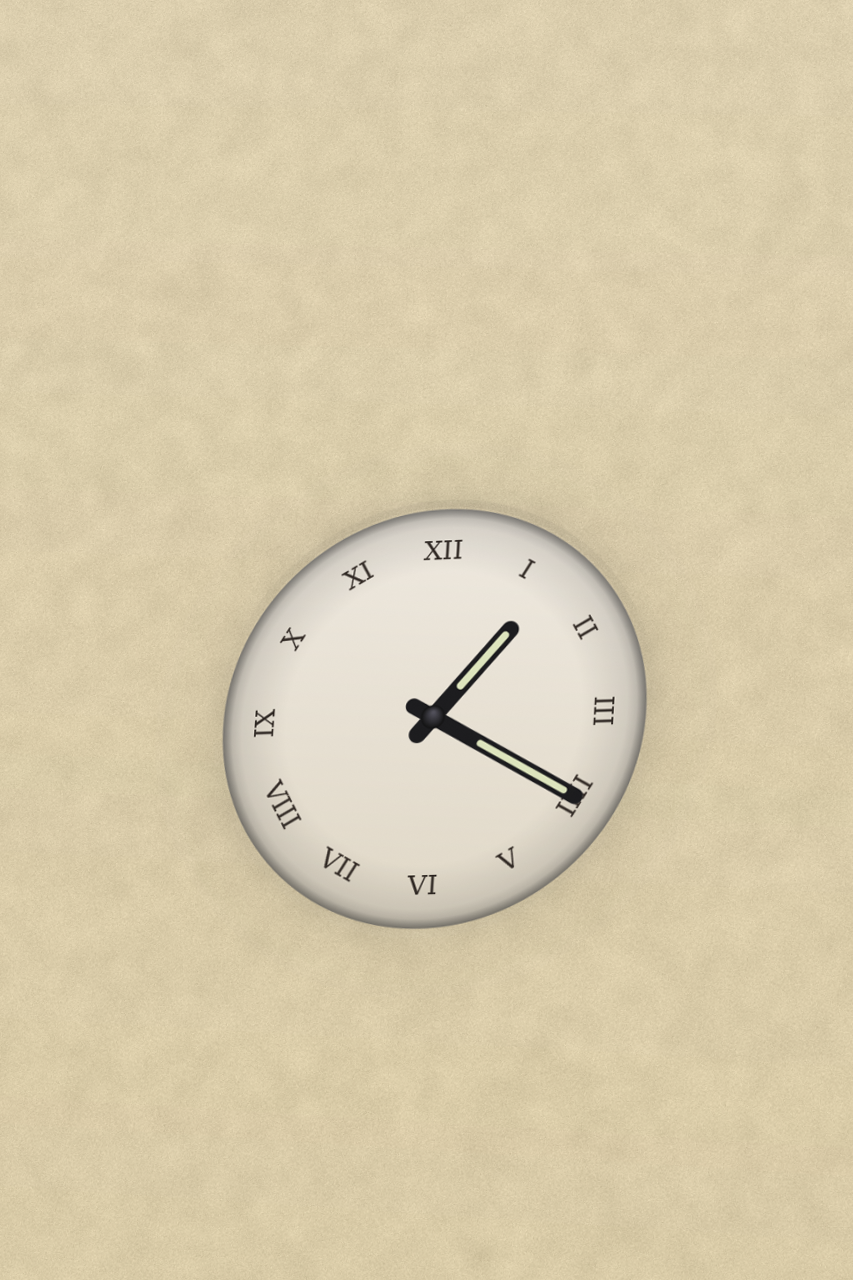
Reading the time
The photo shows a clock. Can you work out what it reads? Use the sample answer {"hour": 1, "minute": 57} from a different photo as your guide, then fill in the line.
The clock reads {"hour": 1, "minute": 20}
